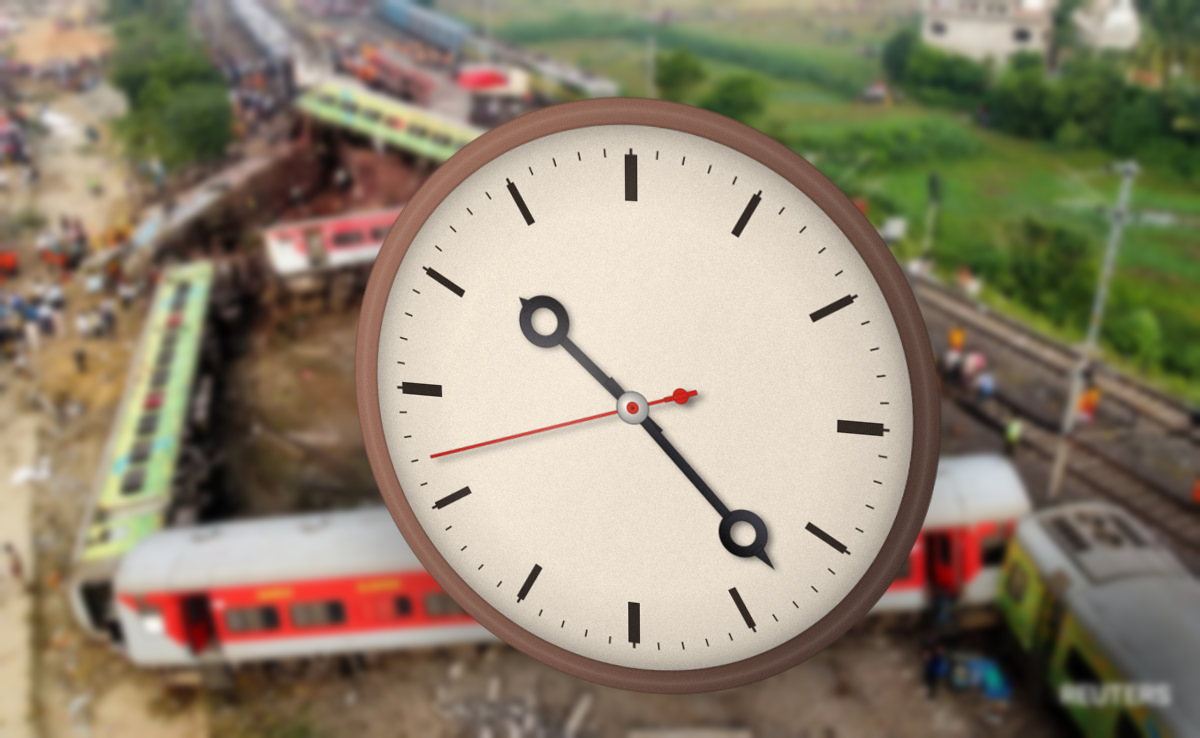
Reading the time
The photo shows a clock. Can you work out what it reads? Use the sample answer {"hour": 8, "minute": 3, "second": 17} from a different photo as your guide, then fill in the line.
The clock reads {"hour": 10, "minute": 22, "second": 42}
